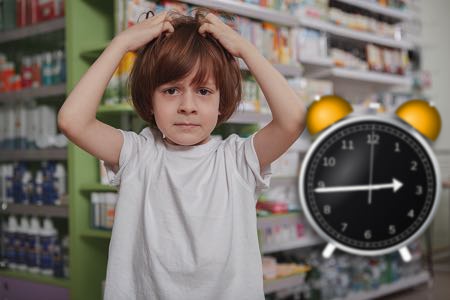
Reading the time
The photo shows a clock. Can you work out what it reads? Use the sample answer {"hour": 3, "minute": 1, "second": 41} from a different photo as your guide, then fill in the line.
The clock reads {"hour": 2, "minute": 44, "second": 0}
